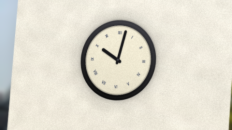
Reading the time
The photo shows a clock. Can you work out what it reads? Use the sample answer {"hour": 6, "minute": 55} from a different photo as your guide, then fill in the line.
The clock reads {"hour": 10, "minute": 2}
